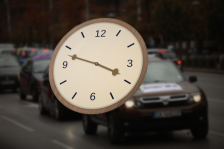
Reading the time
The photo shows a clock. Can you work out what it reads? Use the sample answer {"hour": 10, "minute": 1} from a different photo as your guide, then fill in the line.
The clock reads {"hour": 3, "minute": 48}
